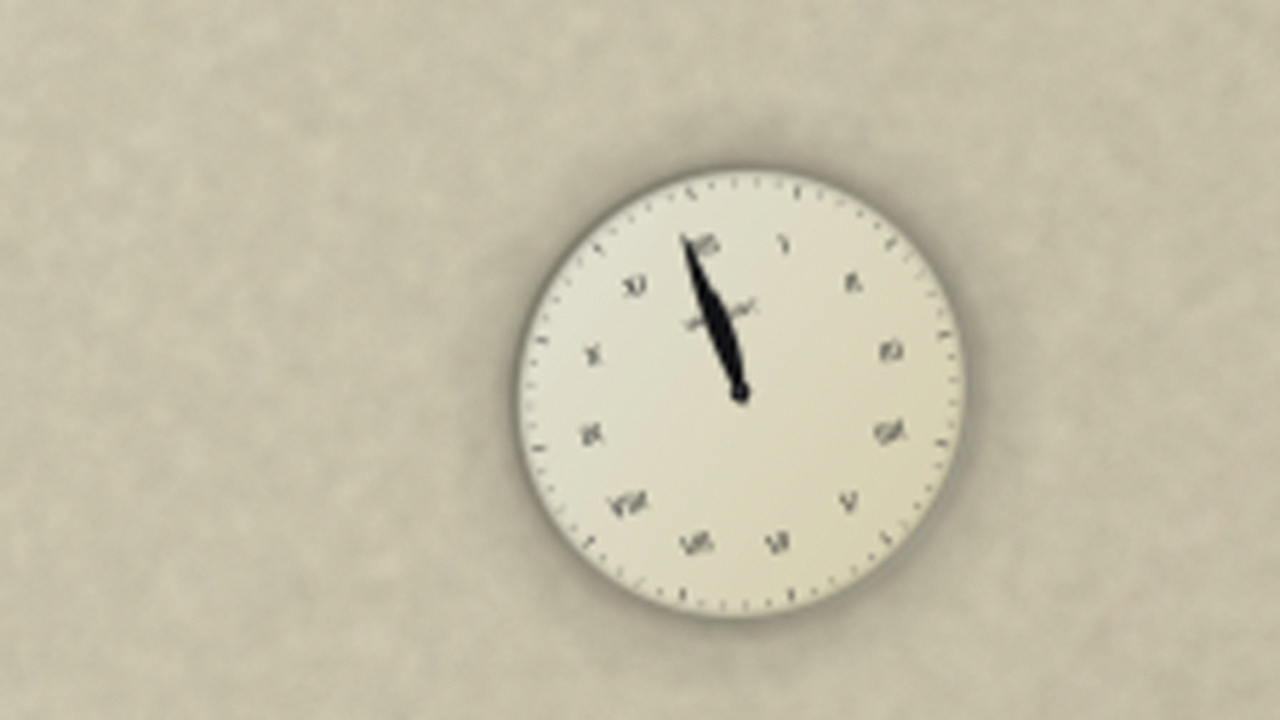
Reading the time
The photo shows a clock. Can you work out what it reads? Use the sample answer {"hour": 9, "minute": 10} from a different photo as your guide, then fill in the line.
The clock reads {"hour": 11, "minute": 59}
